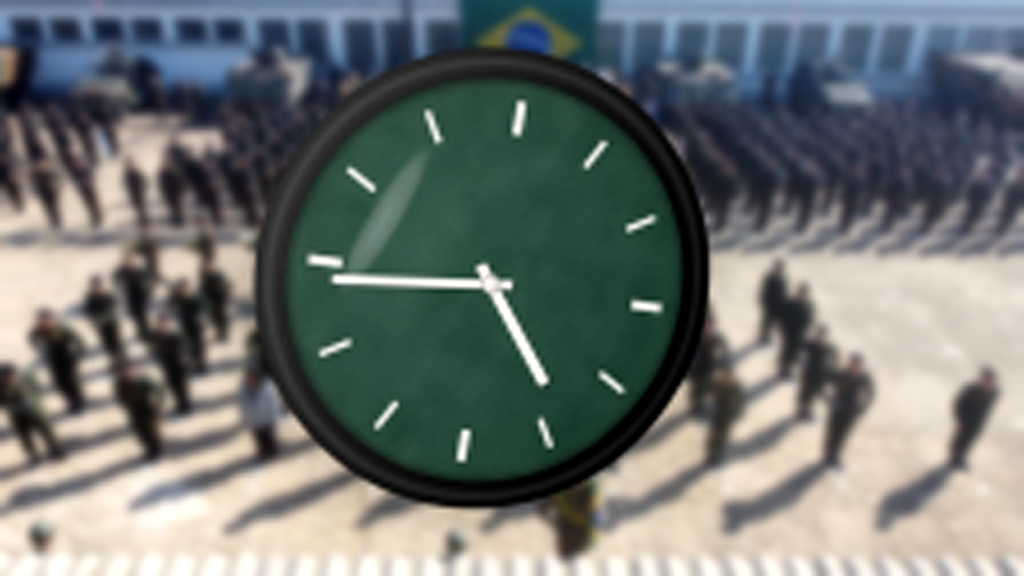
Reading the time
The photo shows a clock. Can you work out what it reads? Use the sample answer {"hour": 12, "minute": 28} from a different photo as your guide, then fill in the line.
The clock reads {"hour": 4, "minute": 44}
